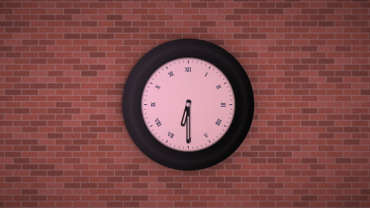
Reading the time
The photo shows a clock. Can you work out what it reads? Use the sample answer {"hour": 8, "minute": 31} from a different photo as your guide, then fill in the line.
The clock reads {"hour": 6, "minute": 30}
